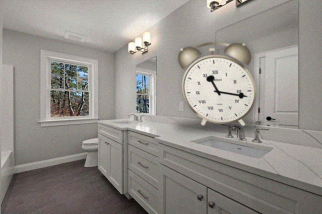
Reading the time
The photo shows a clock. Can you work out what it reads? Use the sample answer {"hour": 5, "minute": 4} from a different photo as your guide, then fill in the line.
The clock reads {"hour": 11, "minute": 17}
